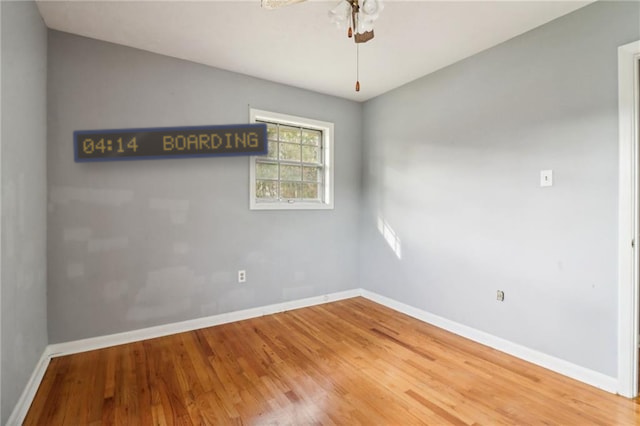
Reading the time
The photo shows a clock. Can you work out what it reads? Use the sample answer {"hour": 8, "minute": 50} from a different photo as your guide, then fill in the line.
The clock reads {"hour": 4, "minute": 14}
